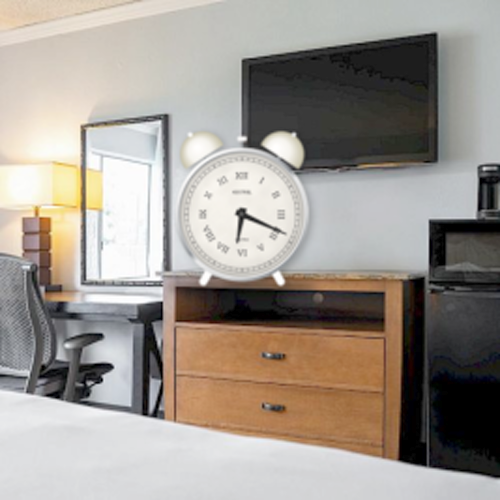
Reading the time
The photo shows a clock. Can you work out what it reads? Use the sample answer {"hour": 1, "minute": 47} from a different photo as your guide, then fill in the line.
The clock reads {"hour": 6, "minute": 19}
